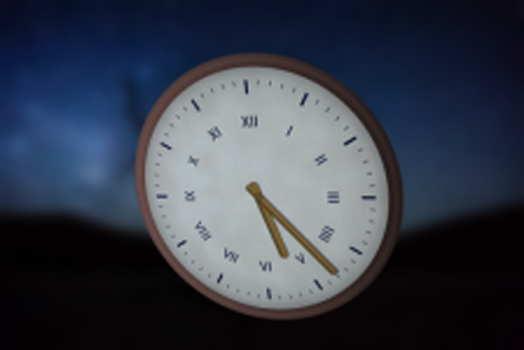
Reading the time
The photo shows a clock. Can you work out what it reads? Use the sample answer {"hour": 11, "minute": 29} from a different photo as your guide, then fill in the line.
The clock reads {"hour": 5, "minute": 23}
